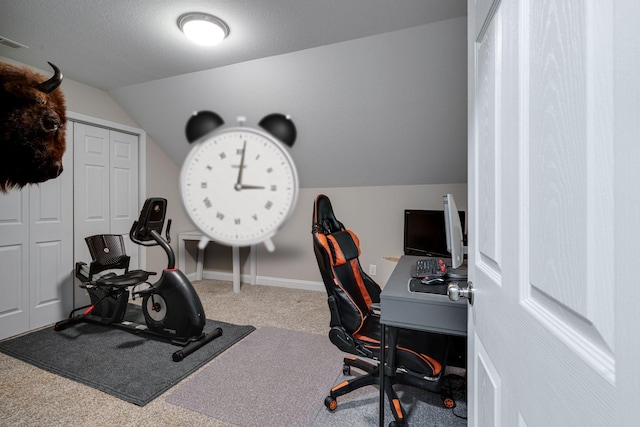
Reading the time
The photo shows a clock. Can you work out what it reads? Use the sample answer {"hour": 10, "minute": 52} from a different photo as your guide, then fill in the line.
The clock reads {"hour": 3, "minute": 1}
